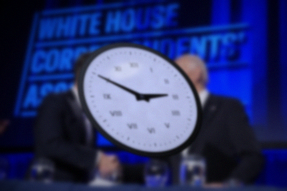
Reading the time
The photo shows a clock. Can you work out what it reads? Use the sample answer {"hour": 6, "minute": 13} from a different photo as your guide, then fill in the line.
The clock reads {"hour": 2, "minute": 50}
